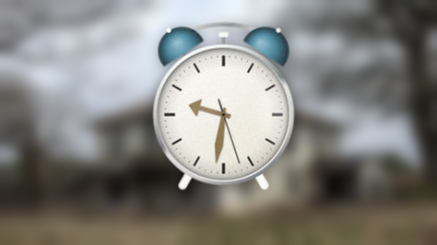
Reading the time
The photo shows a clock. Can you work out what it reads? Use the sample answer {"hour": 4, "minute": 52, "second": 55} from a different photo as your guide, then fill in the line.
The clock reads {"hour": 9, "minute": 31, "second": 27}
